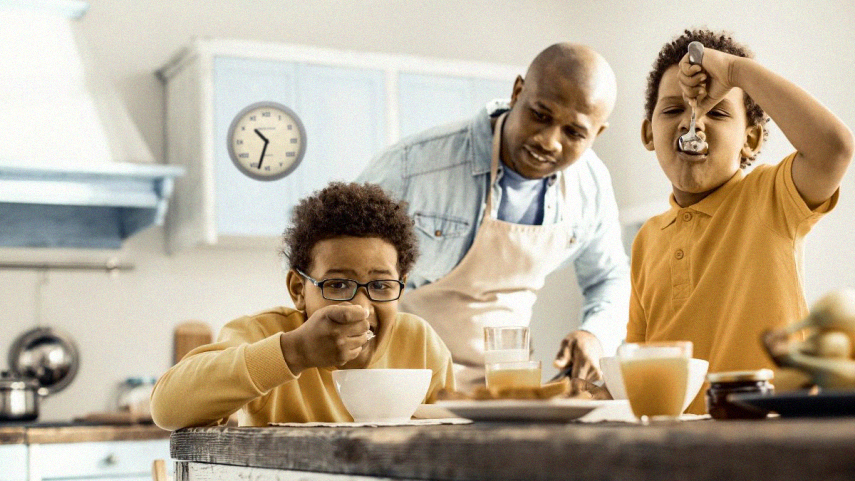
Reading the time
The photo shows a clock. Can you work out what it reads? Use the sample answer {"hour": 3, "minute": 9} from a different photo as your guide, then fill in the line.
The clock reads {"hour": 10, "minute": 33}
